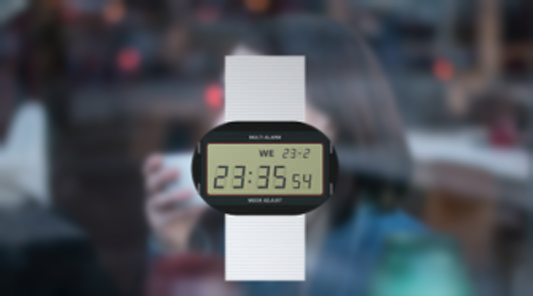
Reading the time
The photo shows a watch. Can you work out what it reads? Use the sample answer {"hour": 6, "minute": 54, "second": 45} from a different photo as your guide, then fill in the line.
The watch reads {"hour": 23, "minute": 35, "second": 54}
